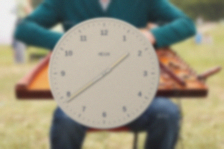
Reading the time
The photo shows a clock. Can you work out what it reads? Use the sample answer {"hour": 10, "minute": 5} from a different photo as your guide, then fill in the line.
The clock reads {"hour": 1, "minute": 39}
